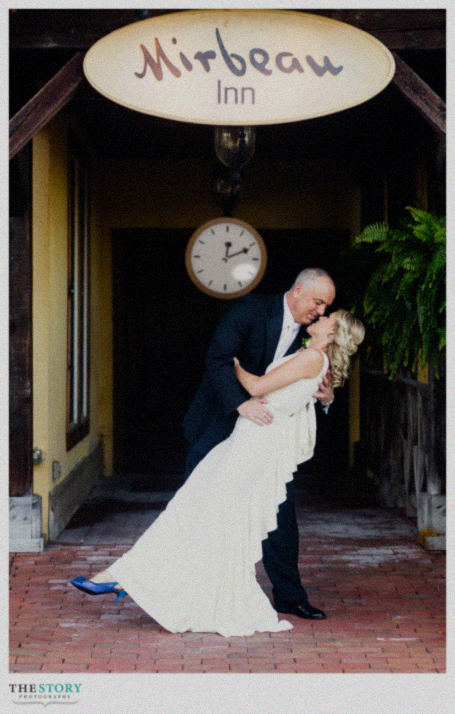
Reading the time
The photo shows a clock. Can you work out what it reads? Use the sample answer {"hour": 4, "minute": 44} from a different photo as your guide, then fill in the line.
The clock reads {"hour": 12, "minute": 11}
